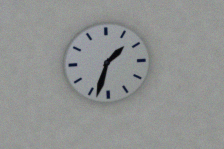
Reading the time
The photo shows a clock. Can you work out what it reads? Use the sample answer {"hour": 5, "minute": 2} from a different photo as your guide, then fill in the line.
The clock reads {"hour": 1, "minute": 33}
